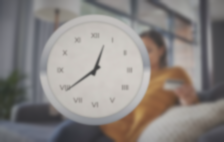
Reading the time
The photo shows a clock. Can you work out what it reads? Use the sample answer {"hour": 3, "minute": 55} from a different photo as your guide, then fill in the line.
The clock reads {"hour": 12, "minute": 39}
